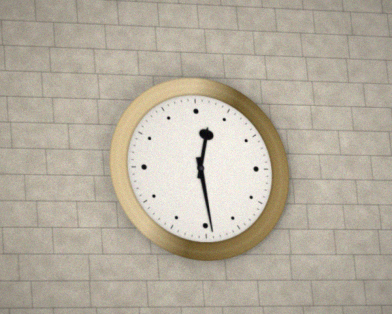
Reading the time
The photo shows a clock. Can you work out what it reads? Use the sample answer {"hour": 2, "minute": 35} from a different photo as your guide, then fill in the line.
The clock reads {"hour": 12, "minute": 29}
